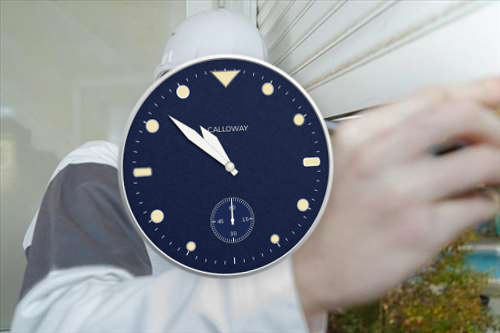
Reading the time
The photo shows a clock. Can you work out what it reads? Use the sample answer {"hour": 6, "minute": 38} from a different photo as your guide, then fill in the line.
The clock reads {"hour": 10, "minute": 52}
